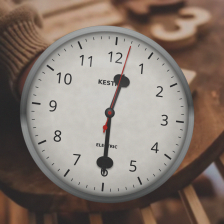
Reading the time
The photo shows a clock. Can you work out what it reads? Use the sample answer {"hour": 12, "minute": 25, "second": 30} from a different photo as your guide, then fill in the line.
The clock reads {"hour": 12, "minute": 30, "second": 2}
